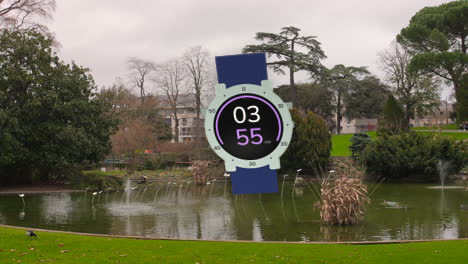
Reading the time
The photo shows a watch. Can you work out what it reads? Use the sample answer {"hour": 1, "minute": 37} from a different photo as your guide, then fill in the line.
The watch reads {"hour": 3, "minute": 55}
